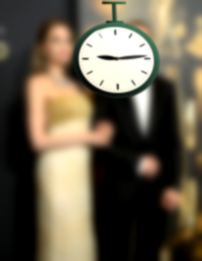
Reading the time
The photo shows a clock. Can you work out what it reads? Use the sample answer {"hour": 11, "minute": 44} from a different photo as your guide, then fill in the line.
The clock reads {"hour": 9, "minute": 14}
